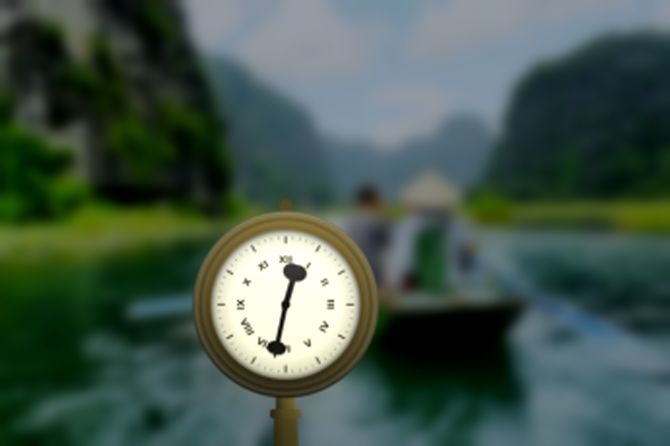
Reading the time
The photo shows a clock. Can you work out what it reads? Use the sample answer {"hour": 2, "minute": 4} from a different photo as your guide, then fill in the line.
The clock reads {"hour": 12, "minute": 32}
